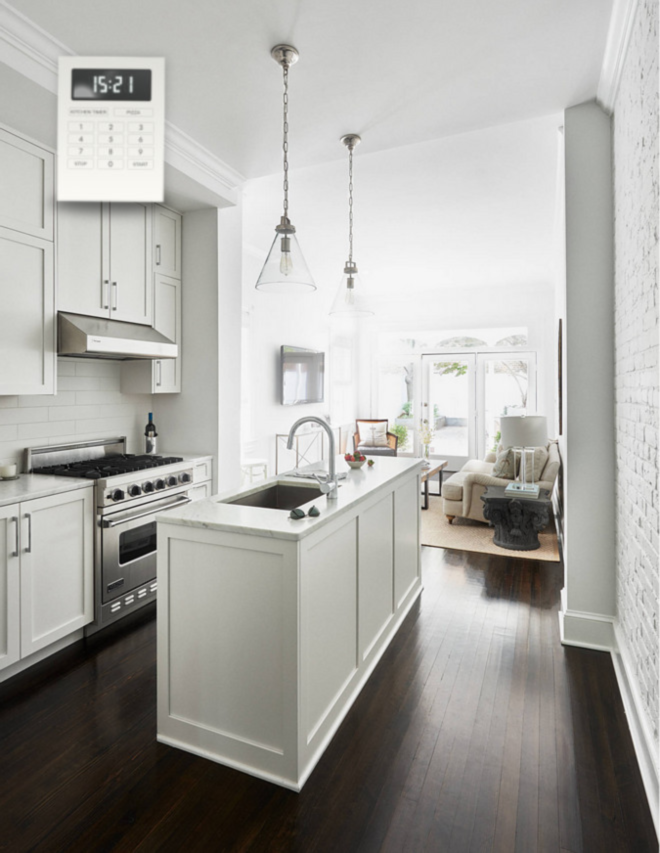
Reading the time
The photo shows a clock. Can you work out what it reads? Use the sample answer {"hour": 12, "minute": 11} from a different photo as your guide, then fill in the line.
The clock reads {"hour": 15, "minute": 21}
